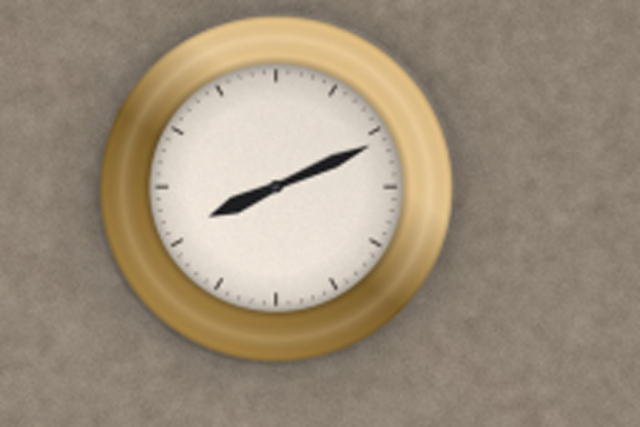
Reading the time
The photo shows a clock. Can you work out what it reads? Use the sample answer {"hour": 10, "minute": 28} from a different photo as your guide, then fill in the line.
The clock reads {"hour": 8, "minute": 11}
